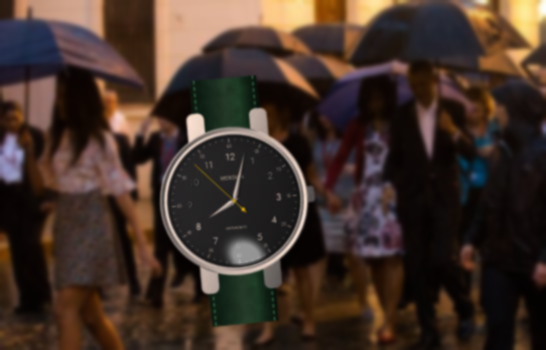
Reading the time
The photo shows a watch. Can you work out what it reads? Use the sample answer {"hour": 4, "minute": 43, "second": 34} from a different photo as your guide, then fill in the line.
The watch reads {"hour": 8, "minute": 2, "second": 53}
